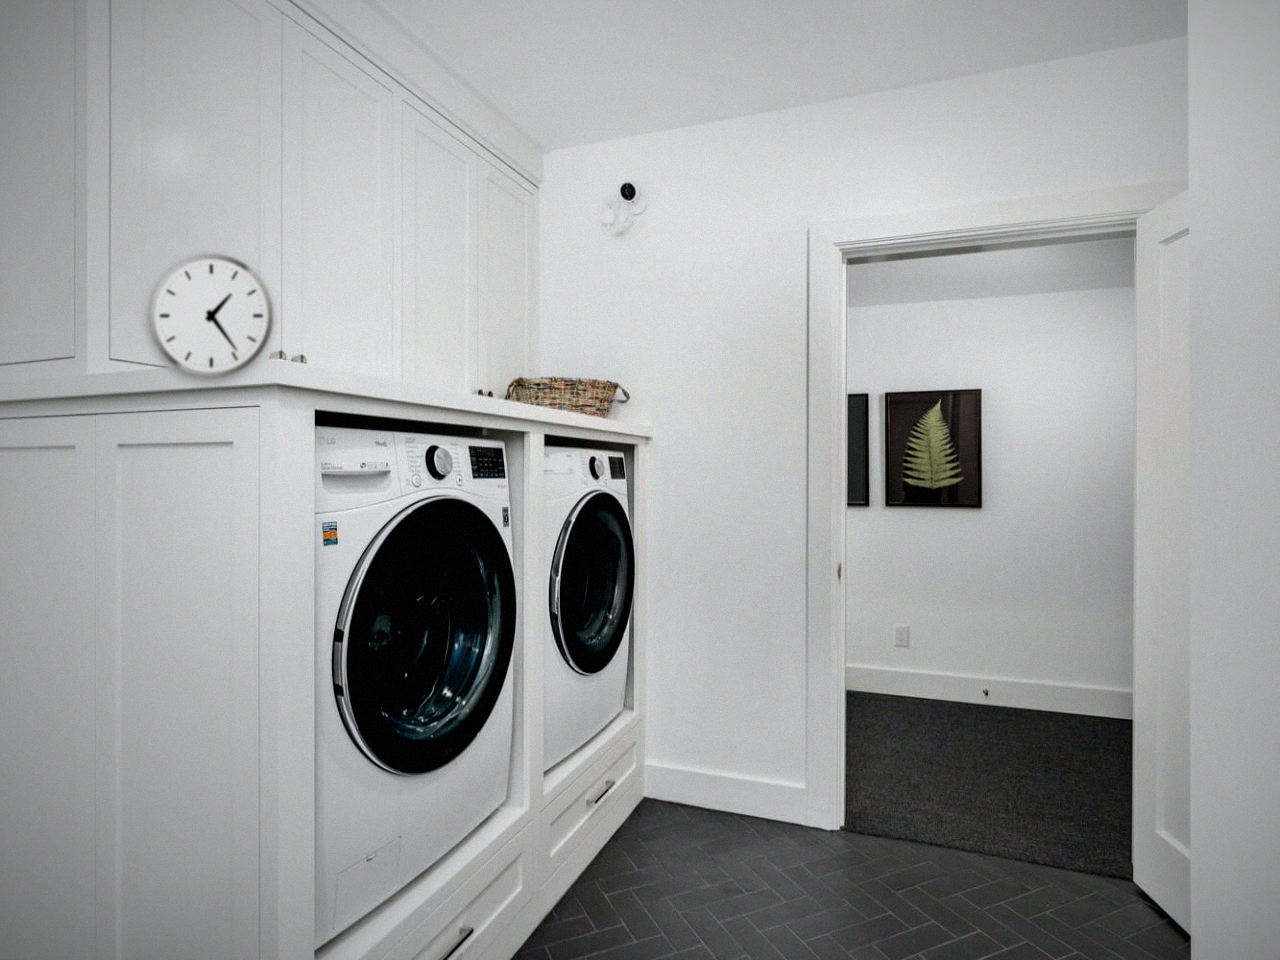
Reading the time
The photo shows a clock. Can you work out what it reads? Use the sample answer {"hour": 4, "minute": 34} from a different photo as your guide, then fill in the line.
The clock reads {"hour": 1, "minute": 24}
